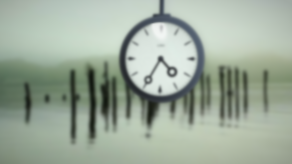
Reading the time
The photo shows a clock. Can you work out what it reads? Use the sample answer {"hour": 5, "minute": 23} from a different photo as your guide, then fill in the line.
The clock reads {"hour": 4, "minute": 35}
